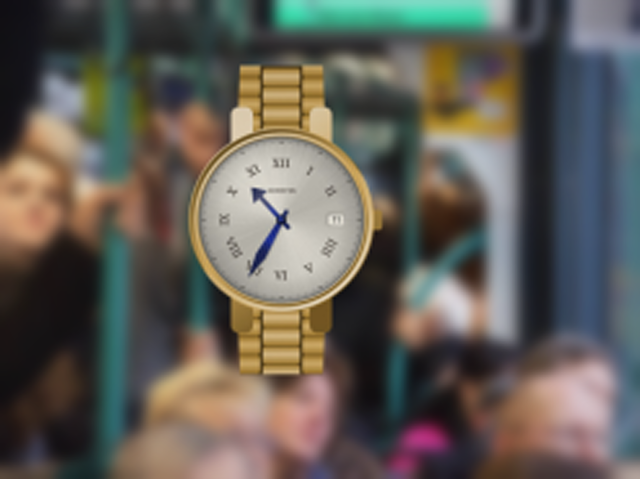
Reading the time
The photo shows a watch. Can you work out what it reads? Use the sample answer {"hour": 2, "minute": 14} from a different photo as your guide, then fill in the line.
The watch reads {"hour": 10, "minute": 35}
